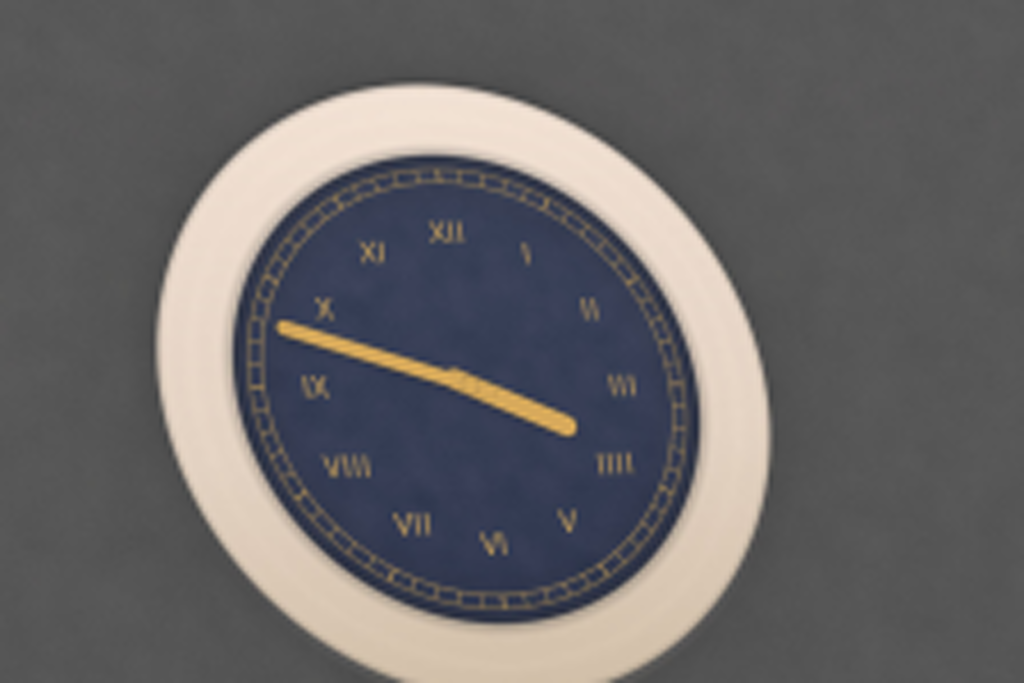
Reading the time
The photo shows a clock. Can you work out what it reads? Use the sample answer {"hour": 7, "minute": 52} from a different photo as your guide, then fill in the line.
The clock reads {"hour": 3, "minute": 48}
